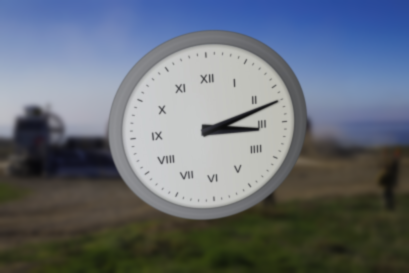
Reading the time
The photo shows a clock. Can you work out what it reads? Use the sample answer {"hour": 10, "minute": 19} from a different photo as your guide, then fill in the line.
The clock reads {"hour": 3, "minute": 12}
